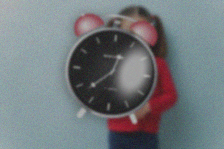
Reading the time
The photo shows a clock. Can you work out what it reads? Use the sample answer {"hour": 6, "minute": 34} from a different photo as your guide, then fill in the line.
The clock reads {"hour": 12, "minute": 38}
